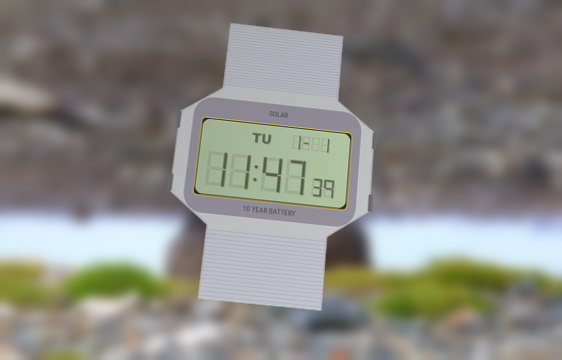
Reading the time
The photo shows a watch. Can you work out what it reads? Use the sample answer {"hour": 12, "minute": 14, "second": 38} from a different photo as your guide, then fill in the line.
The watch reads {"hour": 11, "minute": 47, "second": 39}
